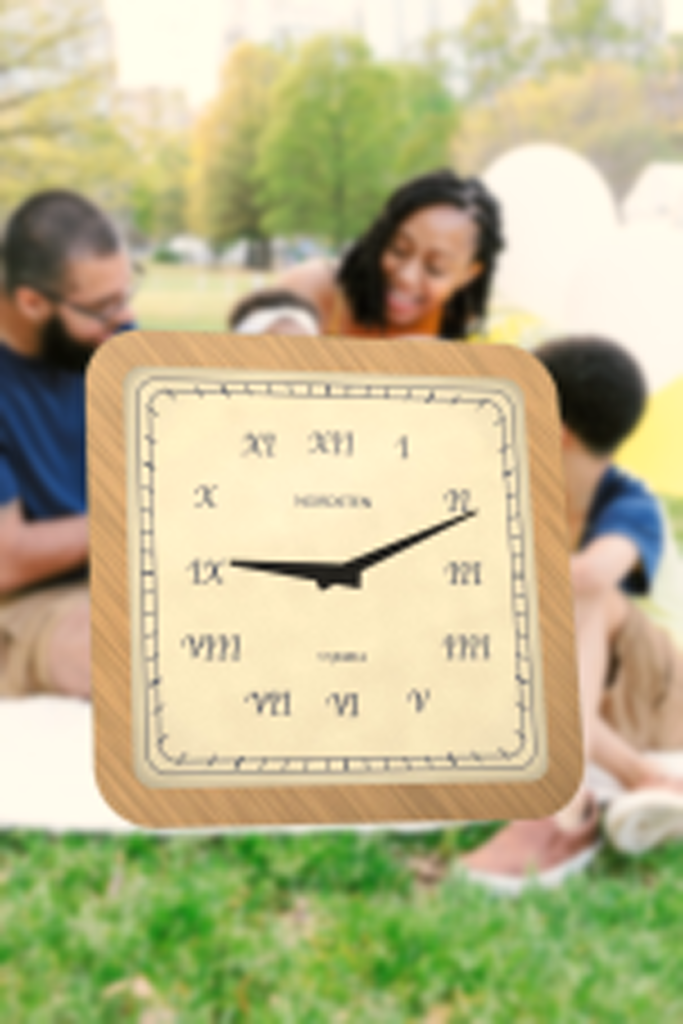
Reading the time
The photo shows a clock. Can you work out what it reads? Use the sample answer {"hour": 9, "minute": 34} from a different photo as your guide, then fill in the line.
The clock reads {"hour": 9, "minute": 11}
